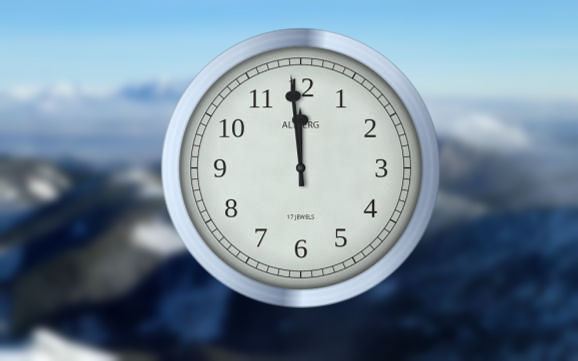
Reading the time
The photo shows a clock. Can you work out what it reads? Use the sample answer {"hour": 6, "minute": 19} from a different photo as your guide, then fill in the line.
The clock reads {"hour": 11, "minute": 59}
